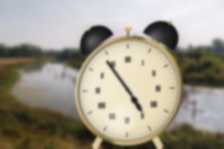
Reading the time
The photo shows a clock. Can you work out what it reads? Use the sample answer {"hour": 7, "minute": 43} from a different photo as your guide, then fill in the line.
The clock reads {"hour": 4, "minute": 54}
